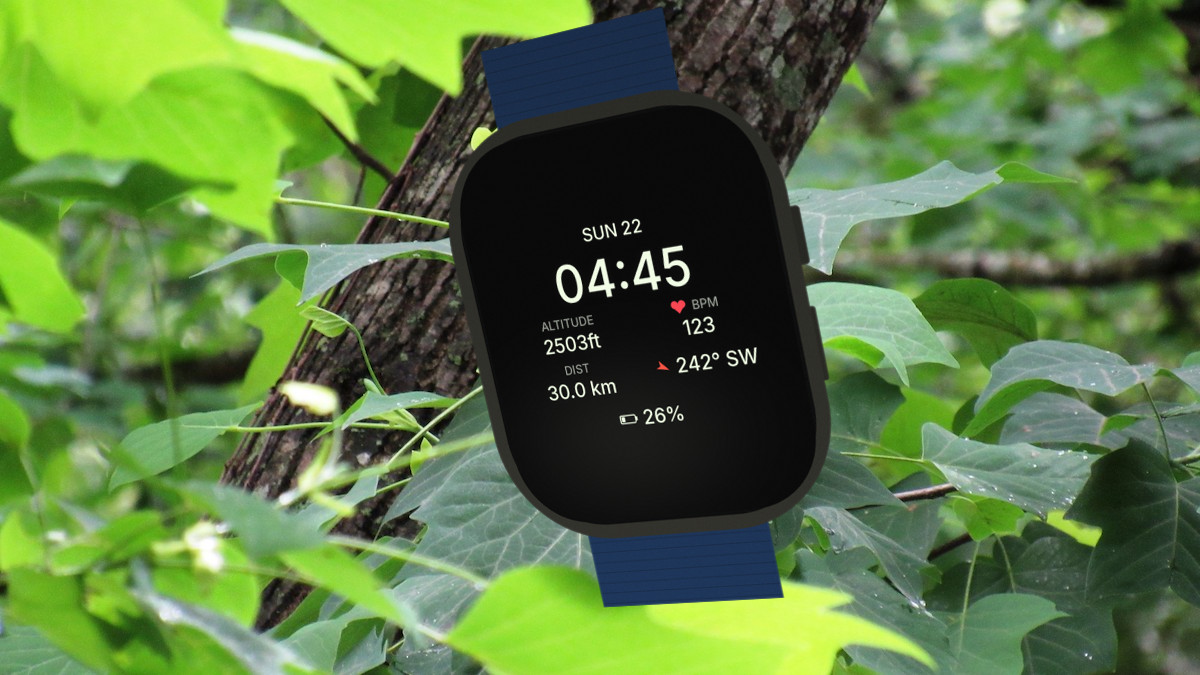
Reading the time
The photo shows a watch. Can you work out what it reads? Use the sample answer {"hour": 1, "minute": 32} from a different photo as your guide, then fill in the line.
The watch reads {"hour": 4, "minute": 45}
